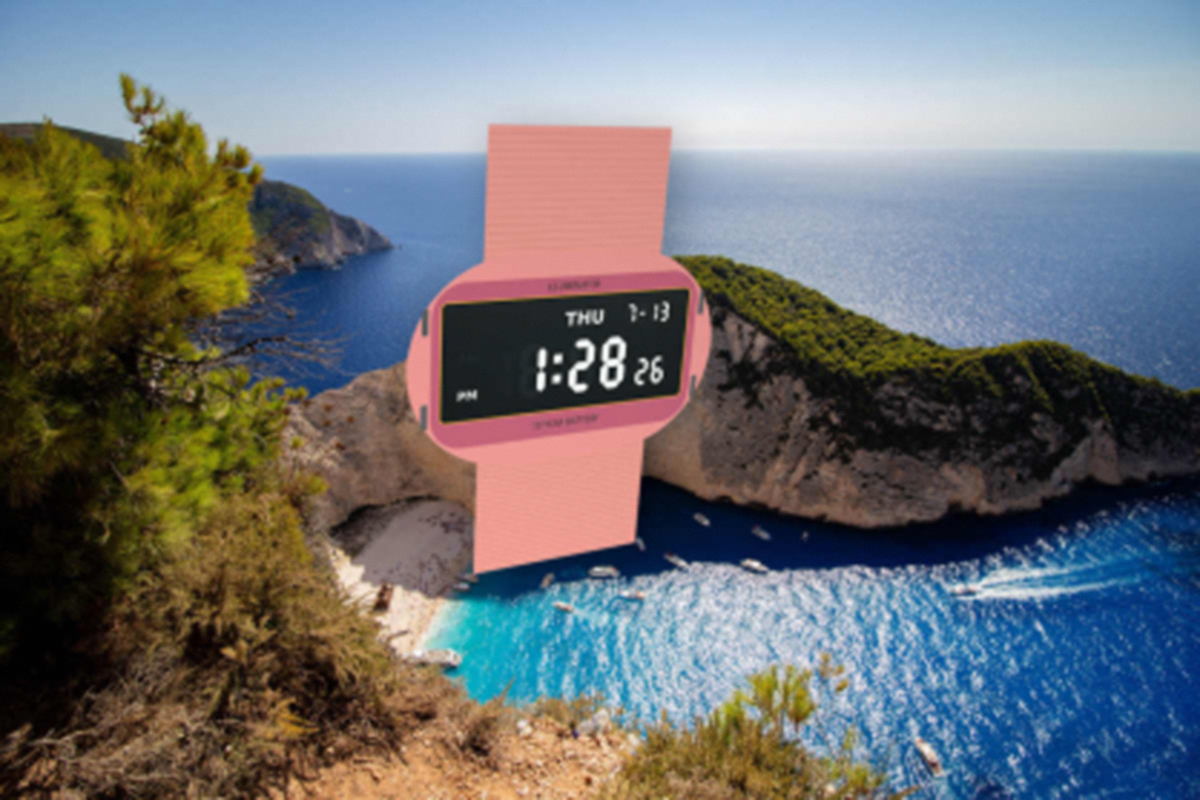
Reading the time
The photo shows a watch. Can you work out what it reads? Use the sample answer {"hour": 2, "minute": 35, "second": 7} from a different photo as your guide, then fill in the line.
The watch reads {"hour": 1, "minute": 28, "second": 26}
